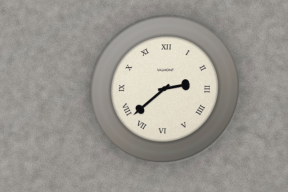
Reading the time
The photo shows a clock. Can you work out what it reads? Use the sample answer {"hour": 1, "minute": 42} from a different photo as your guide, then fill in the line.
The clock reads {"hour": 2, "minute": 38}
